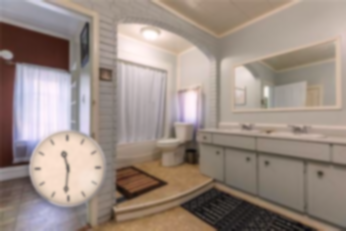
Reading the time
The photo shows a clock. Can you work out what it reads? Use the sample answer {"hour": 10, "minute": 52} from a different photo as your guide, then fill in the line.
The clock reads {"hour": 11, "minute": 31}
